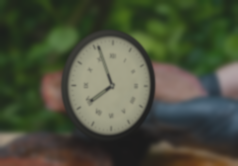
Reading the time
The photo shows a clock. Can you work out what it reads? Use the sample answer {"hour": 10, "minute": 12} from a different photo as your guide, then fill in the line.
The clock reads {"hour": 7, "minute": 56}
